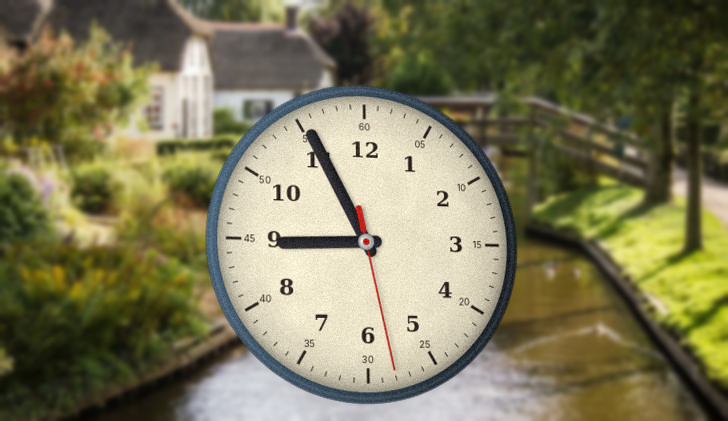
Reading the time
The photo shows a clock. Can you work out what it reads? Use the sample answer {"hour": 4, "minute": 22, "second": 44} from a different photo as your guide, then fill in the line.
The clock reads {"hour": 8, "minute": 55, "second": 28}
